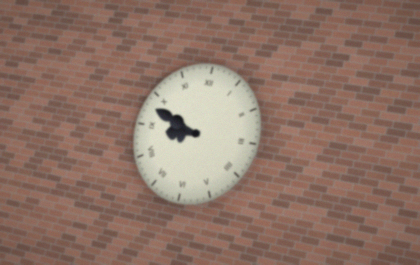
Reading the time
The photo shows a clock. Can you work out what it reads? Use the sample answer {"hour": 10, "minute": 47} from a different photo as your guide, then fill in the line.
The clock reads {"hour": 8, "minute": 48}
